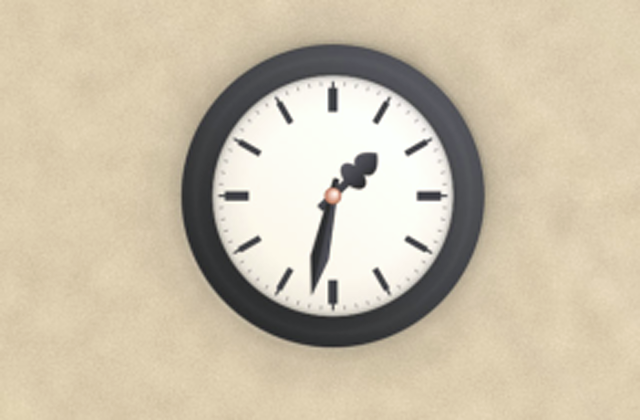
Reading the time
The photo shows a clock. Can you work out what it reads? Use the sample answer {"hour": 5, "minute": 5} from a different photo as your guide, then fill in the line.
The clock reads {"hour": 1, "minute": 32}
